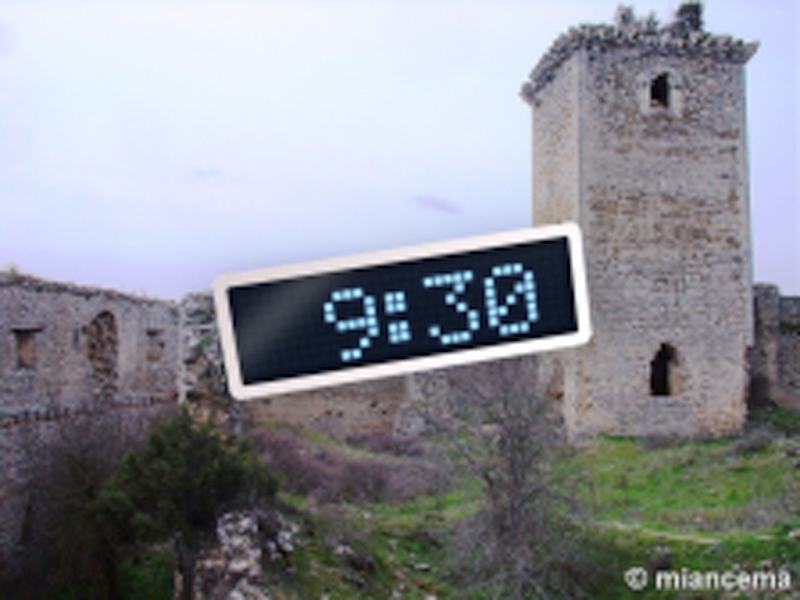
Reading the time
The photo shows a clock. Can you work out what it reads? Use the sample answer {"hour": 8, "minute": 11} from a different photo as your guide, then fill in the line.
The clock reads {"hour": 9, "minute": 30}
